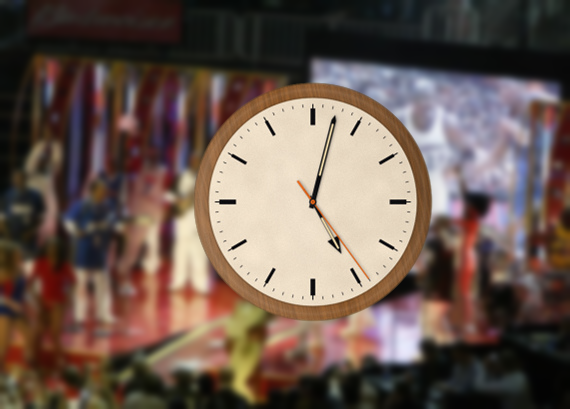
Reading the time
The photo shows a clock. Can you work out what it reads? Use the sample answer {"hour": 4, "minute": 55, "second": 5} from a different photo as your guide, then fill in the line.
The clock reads {"hour": 5, "minute": 2, "second": 24}
